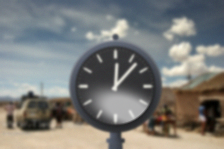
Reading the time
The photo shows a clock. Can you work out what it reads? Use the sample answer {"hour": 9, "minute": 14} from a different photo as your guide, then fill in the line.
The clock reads {"hour": 12, "minute": 7}
